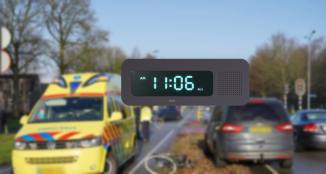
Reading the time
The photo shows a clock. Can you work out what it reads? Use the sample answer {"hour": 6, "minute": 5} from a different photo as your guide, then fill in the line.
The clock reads {"hour": 11, "minute": 6}
